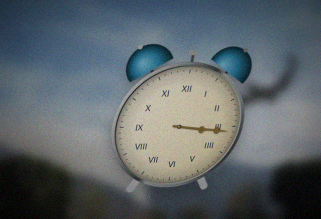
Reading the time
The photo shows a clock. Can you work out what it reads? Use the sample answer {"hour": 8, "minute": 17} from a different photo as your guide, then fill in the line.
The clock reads {"hour": 3, "minute": 16}
